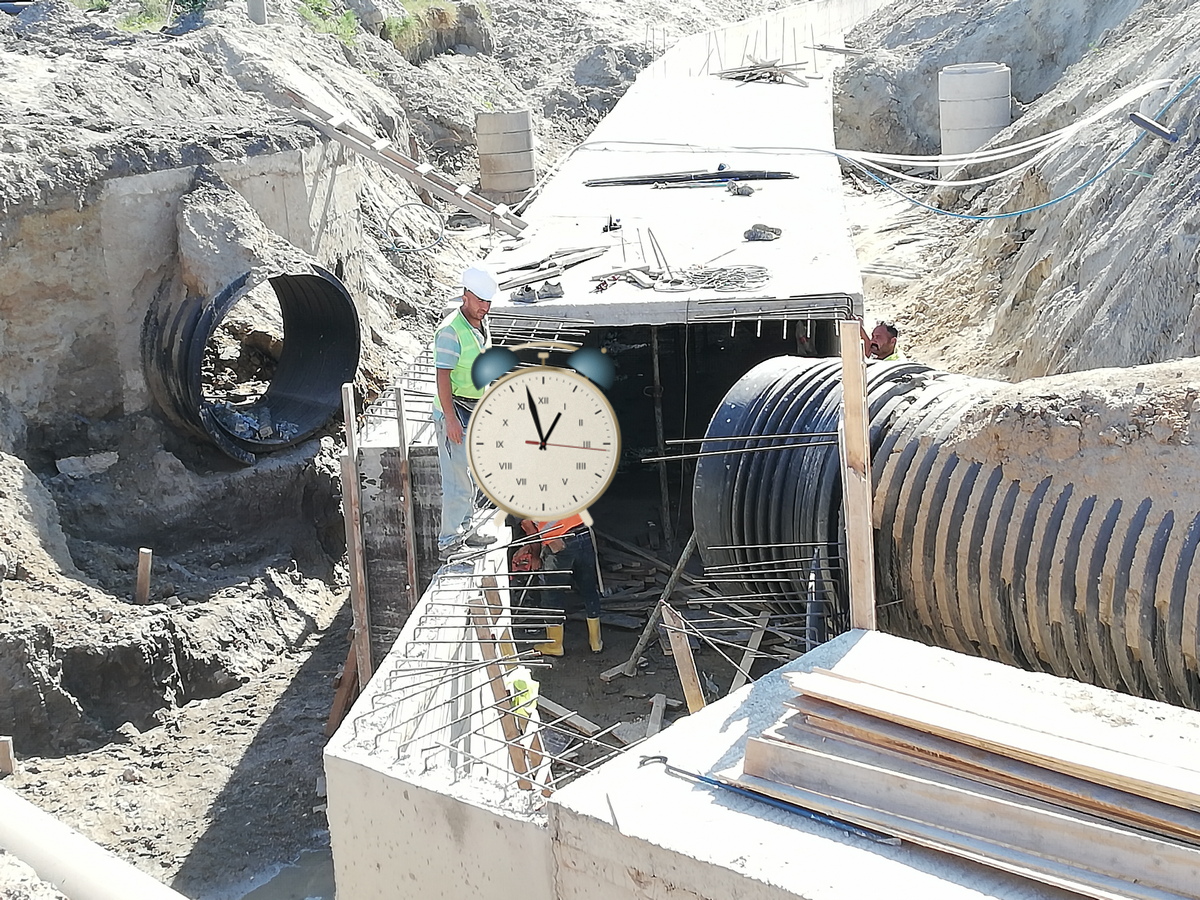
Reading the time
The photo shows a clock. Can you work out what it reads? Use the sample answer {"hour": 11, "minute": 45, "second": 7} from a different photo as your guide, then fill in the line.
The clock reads {"hour": 12, "minute": 57, "second": 16}
